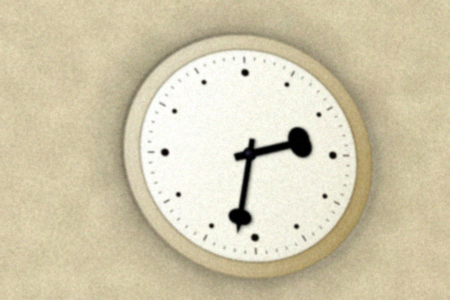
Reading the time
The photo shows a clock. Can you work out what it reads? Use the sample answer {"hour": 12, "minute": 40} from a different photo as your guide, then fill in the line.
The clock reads {"hour": 2, "minute": 32}
